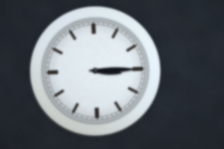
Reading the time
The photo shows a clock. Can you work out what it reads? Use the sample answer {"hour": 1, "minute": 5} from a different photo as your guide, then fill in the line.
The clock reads {"hour": 3, "minute": 15}
